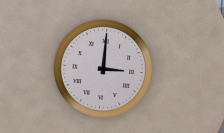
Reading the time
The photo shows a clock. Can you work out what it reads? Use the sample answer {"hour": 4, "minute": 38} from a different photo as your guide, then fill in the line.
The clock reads {"hour": 3, "minute": 0}
